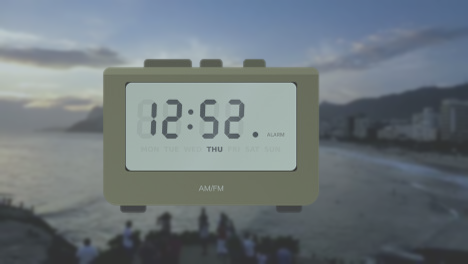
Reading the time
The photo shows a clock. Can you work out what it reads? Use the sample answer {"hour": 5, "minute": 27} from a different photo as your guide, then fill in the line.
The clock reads {"hour": 12, "minute": 52}
